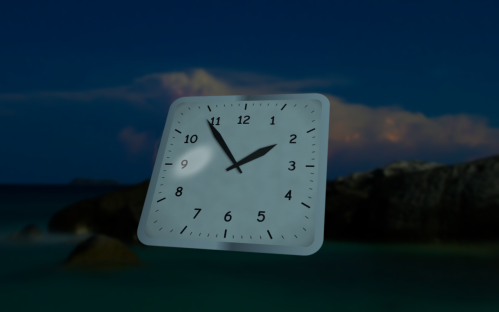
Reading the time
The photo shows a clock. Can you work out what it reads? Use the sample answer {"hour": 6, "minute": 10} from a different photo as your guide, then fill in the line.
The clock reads {"hour": 1, "minute": 54}
